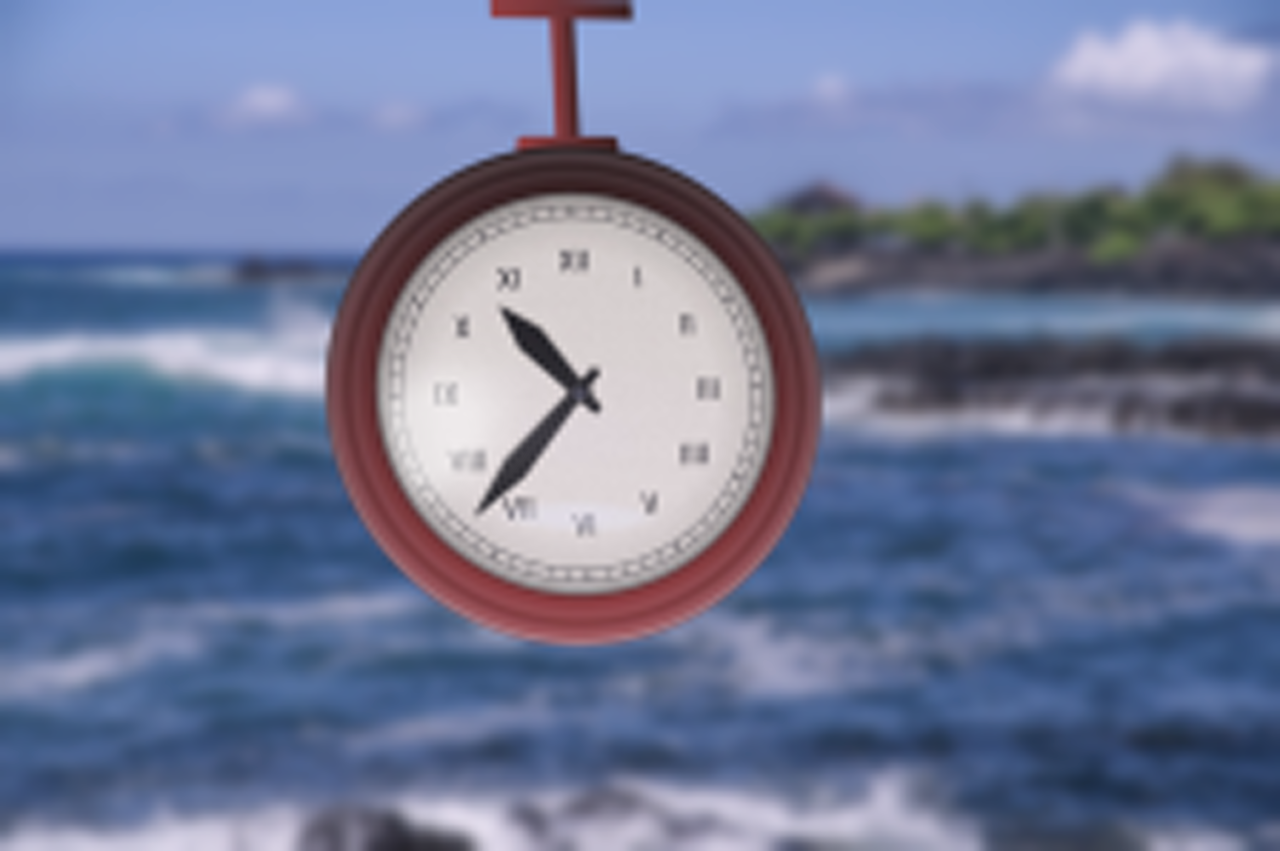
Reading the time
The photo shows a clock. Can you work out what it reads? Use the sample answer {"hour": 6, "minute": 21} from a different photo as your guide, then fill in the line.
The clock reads {"hour": 10, "minute": 37}
